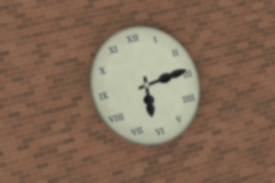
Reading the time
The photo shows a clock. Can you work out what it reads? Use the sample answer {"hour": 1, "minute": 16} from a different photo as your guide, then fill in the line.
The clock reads {"hour": 6, "minute": 14}
